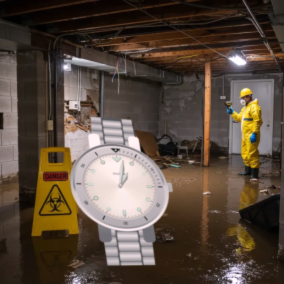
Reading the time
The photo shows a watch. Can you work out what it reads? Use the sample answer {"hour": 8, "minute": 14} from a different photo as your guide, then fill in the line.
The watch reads {"hour": 1, "minute": 2}
